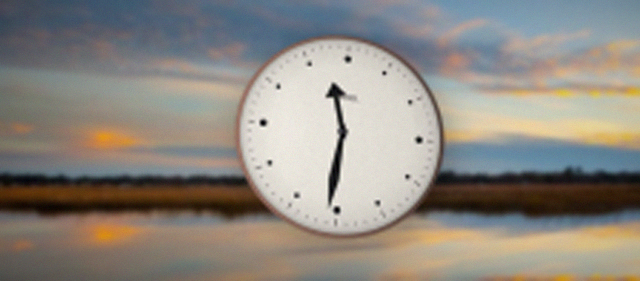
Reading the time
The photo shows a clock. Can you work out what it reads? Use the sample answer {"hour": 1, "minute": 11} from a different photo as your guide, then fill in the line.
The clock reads {"hour": 11, "minute": 31}
